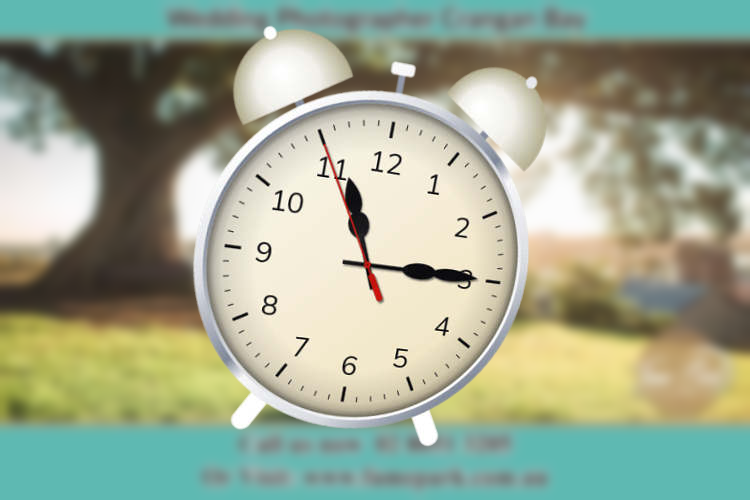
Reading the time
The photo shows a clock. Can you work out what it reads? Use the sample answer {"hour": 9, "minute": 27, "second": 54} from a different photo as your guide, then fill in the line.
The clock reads {"hour": 11, "minute": 14, "second": 55}
